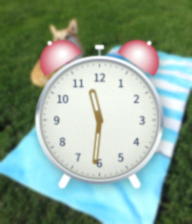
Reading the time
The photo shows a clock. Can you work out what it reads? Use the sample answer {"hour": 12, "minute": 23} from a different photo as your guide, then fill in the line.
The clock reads {"hour": 11, "minute": 31}
